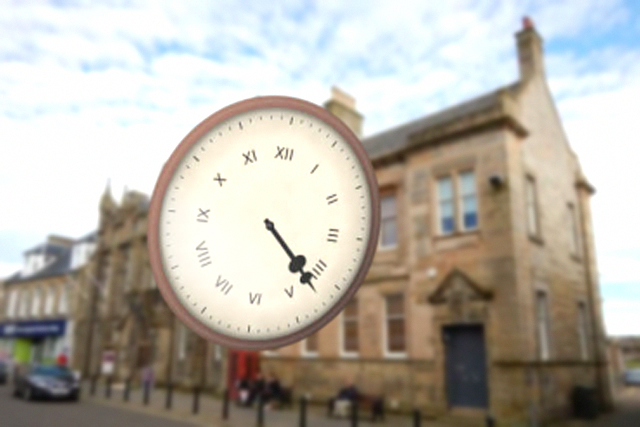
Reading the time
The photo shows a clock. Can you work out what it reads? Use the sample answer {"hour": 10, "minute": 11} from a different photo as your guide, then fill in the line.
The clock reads {"hour": 4, "minute": 22}
